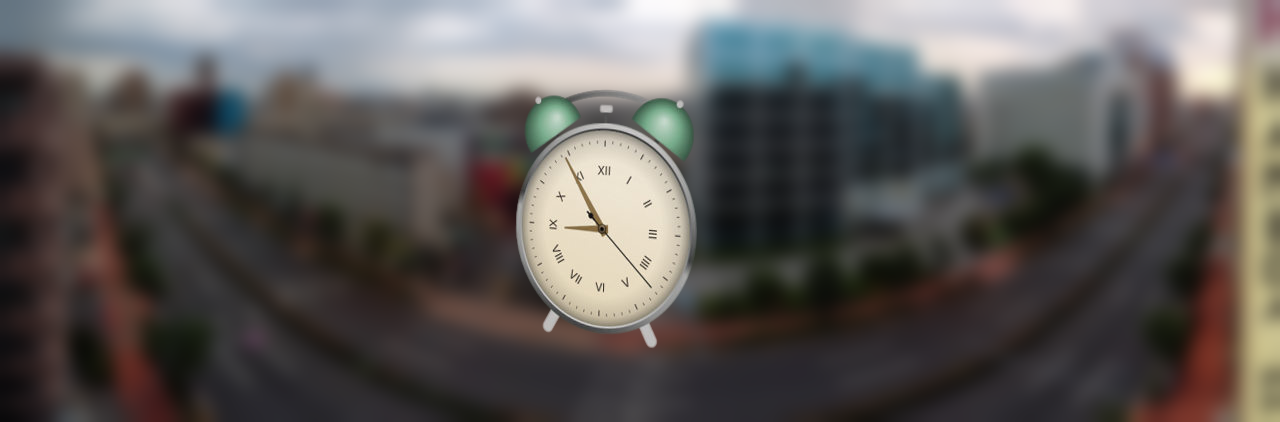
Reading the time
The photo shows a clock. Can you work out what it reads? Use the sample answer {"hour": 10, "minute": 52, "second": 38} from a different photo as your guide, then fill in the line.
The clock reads {"hour": 8, "minute": 54, "second": 22}
